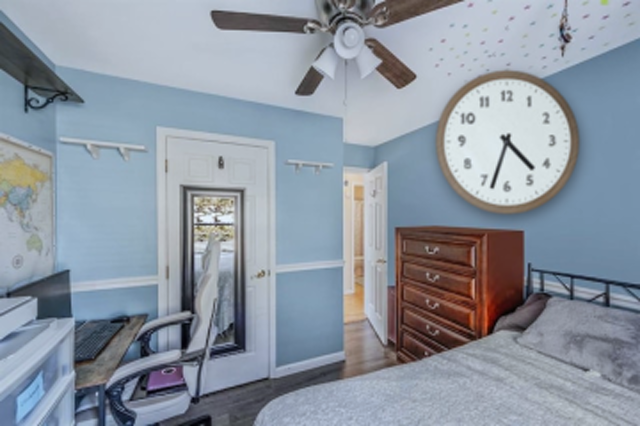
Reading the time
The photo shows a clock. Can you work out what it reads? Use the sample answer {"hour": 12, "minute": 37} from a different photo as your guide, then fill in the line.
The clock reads {"hour": 4, "minute": 33}
